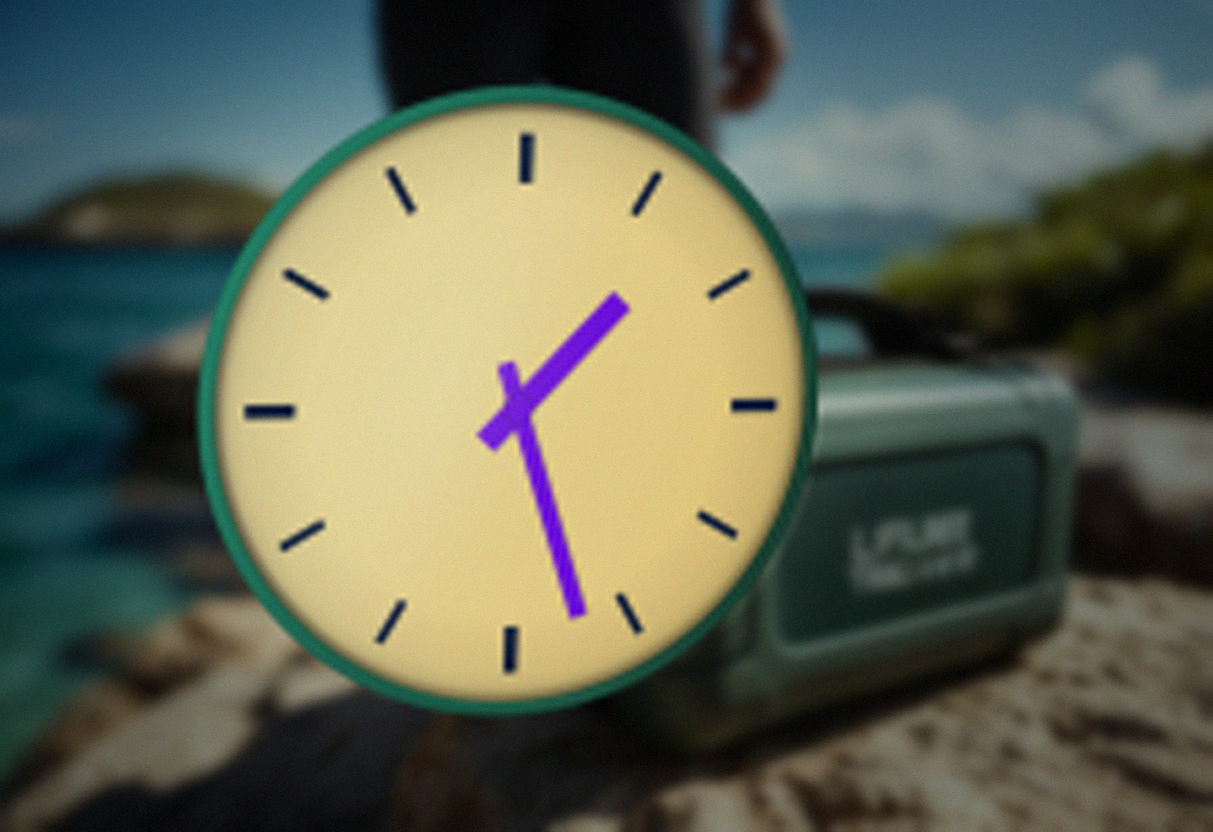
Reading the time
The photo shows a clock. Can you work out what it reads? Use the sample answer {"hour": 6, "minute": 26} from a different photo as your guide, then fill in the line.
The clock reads {"hour": 1, "minute": 27}
